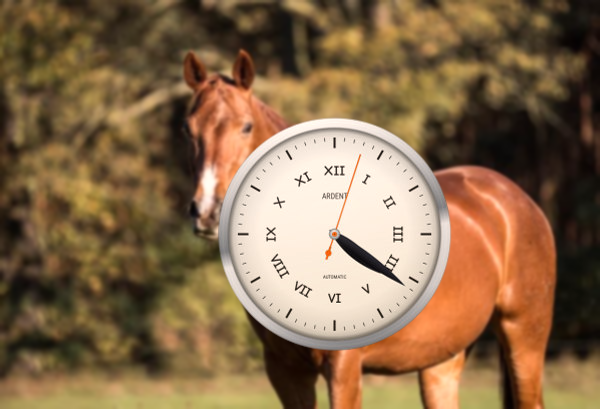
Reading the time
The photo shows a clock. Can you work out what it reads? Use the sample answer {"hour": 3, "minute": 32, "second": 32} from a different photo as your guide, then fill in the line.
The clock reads {"hour": 4, "minute": 21, "second": 3}
